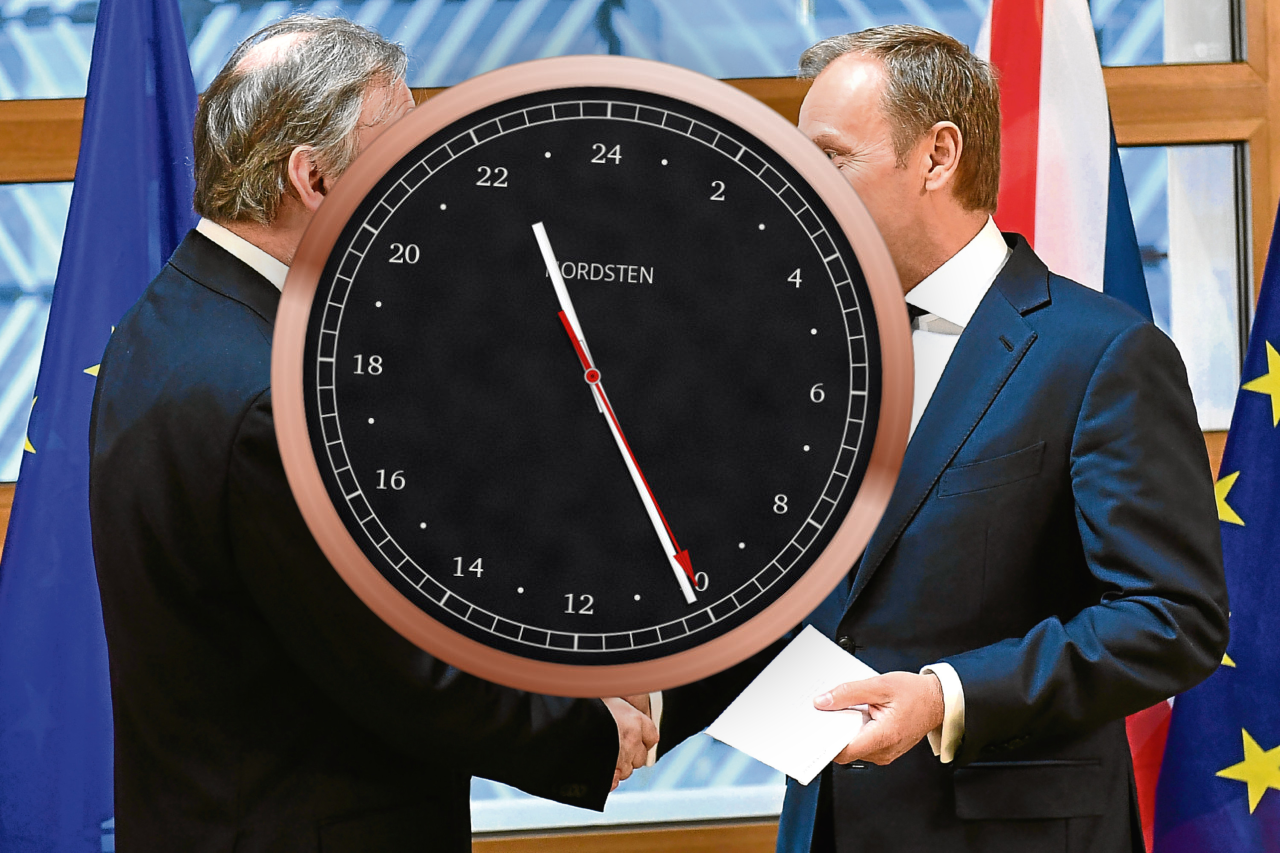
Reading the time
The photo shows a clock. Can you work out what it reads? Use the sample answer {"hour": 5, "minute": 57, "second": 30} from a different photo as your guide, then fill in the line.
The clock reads {"hour": 22, "minute": 25, "second": 25}
